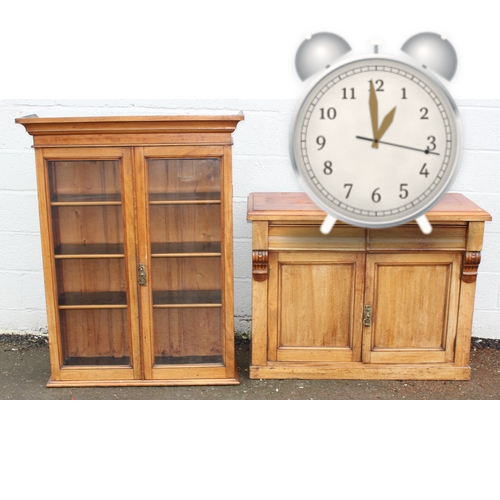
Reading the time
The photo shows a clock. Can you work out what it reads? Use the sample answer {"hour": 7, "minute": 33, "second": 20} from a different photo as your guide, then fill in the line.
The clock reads {"hour": 12, "minute": 59, "second": 17}
